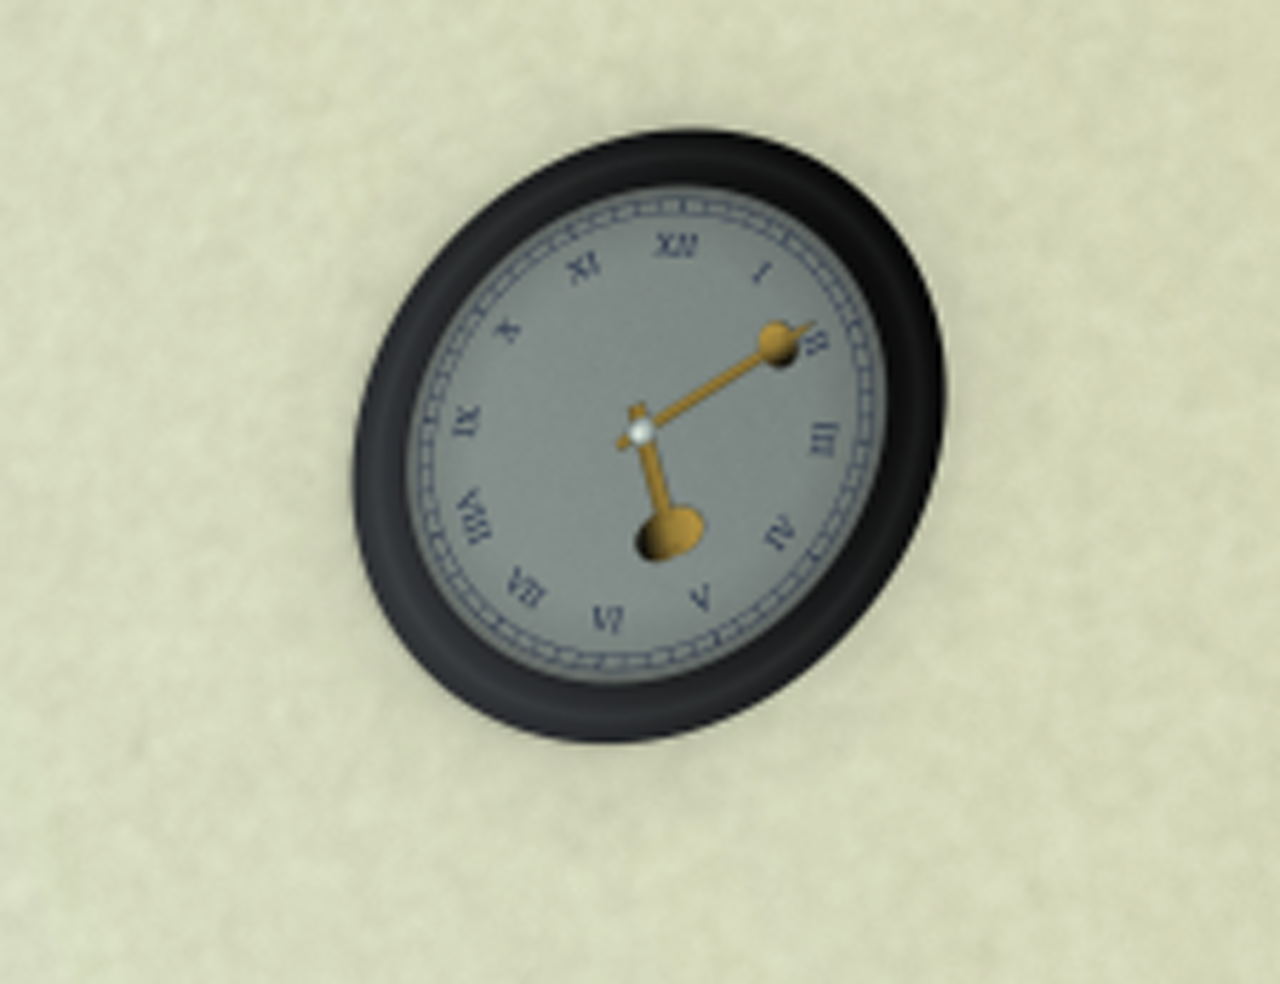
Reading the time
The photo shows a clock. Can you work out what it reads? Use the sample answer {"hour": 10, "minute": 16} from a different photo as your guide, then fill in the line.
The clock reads {"hour": 5, "minute": 9}
